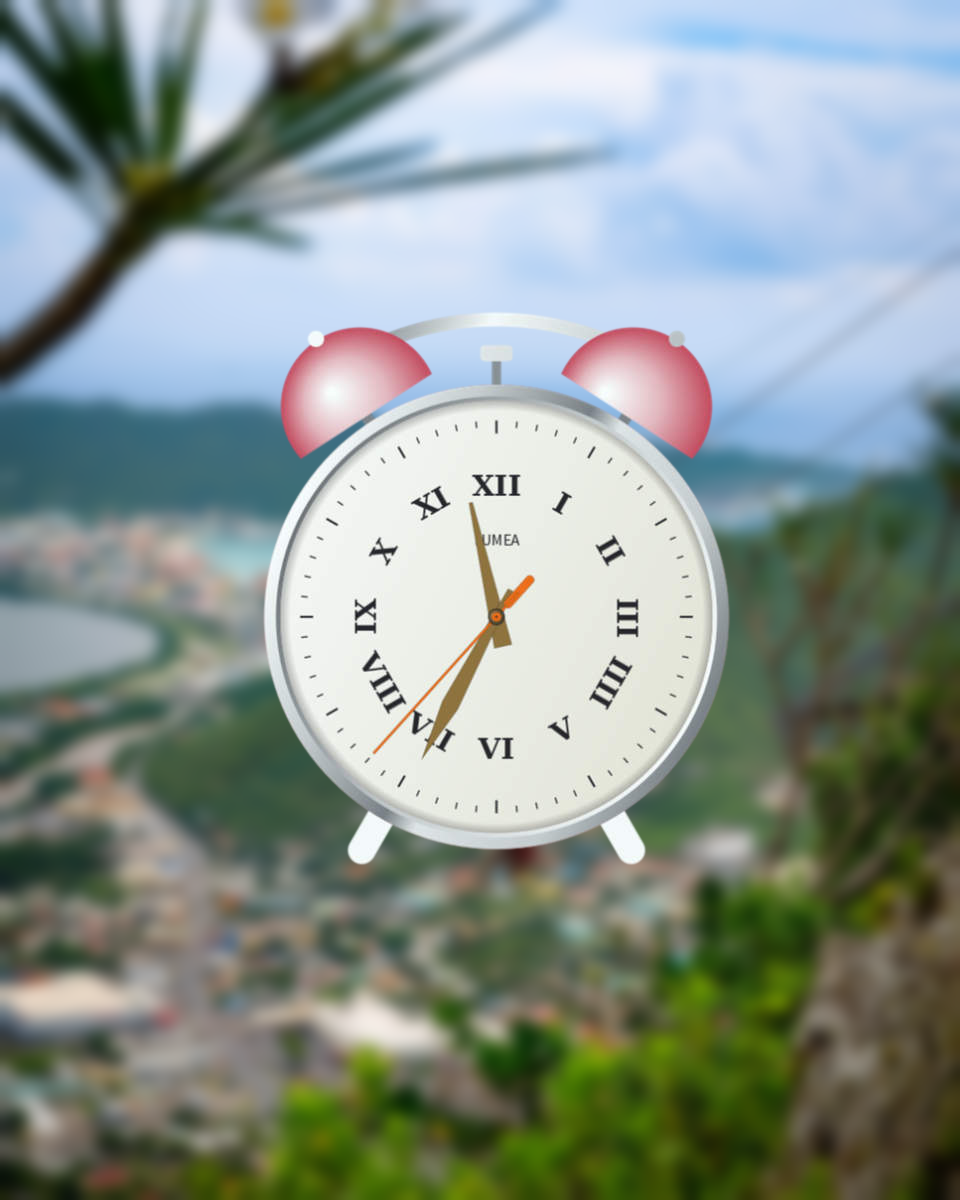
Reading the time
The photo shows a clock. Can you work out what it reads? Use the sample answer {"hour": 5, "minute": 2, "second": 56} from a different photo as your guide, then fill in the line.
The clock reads {"hour": 11, "minute": 34, "second": 37}
